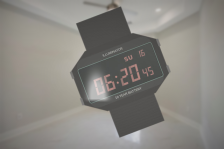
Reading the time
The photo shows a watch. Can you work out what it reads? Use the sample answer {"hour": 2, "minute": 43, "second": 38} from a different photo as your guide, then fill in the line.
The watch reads {"hour": 6, "minute": 20, "second": 45}
